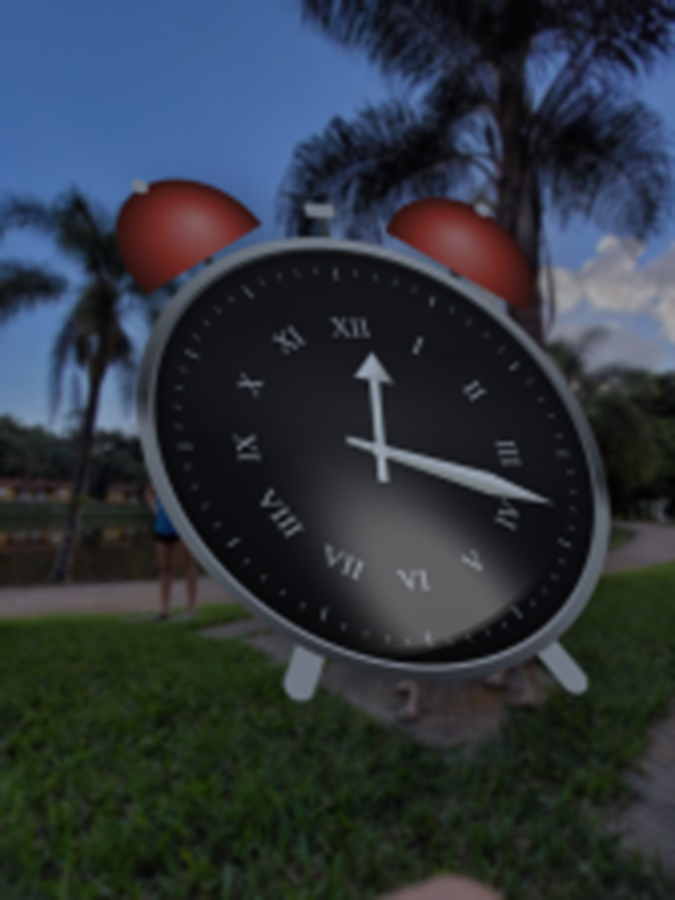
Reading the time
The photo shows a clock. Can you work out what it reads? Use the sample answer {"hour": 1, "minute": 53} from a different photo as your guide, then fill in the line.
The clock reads {"hour": 12, "minute": 18}
